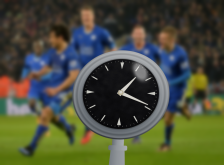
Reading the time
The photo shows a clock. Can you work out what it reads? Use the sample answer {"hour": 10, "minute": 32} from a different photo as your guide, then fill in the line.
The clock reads {"hour": 1, "minute": 19}
